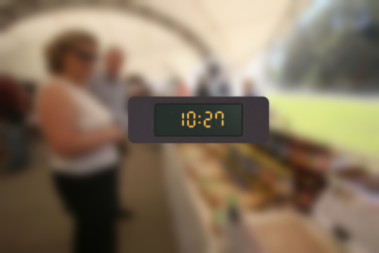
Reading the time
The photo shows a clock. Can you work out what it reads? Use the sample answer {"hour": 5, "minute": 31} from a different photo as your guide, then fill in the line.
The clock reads {"hour": 10, "minute": 27}
